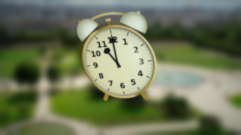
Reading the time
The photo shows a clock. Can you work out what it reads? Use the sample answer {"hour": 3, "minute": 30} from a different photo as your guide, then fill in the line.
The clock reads {"hour": 11, "minute": 0}
